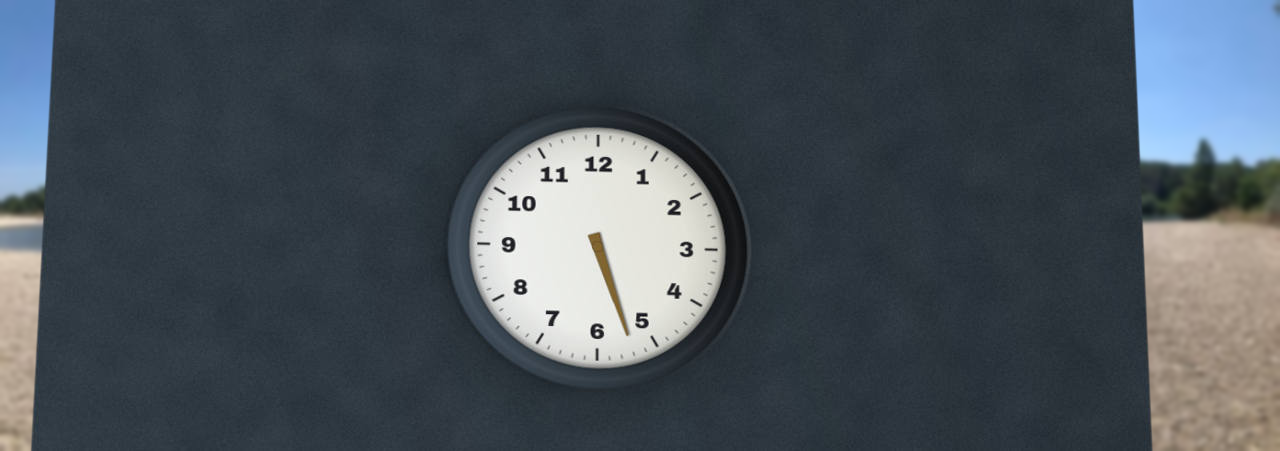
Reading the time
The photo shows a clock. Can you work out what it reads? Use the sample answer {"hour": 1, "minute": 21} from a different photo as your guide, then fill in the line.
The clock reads {"hour": 5, "minute": 27}
